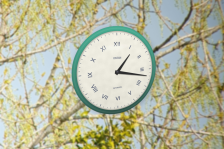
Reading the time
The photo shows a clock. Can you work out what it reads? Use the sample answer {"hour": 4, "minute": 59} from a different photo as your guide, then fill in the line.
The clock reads {"hour": 1, "minute": 17}
